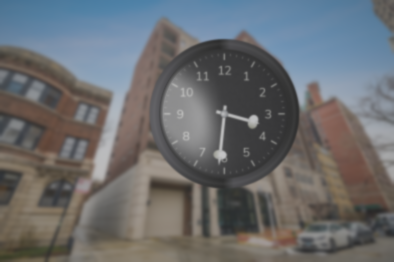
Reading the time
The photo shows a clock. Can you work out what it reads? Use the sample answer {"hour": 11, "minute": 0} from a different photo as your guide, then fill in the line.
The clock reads {"hour": 3, "minute": 31}
